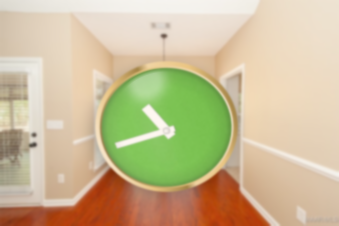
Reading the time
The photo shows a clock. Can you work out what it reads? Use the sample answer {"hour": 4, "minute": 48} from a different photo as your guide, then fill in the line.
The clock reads {"hour": 10, "minute": 42}
